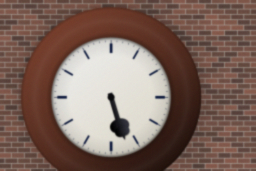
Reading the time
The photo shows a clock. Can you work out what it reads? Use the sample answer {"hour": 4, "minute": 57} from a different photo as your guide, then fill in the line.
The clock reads {"hour": 5, "minute": 27}
